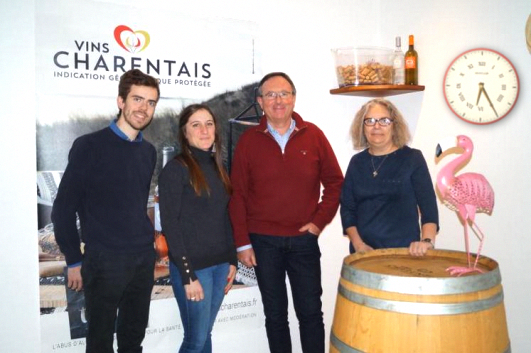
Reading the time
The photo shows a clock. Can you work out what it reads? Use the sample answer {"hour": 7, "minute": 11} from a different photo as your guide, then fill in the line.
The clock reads {"hour": 6, "minute": 25}
